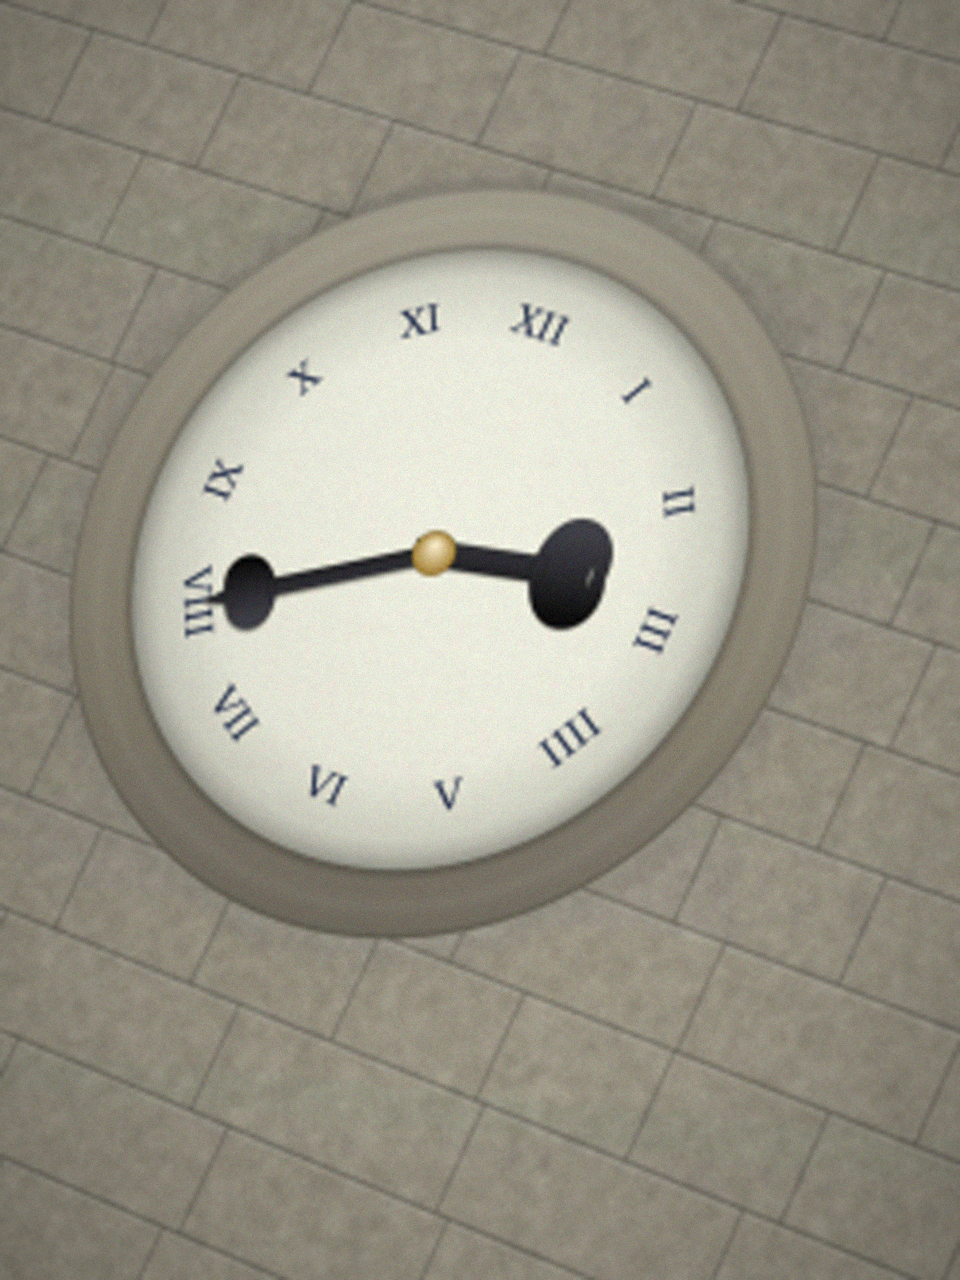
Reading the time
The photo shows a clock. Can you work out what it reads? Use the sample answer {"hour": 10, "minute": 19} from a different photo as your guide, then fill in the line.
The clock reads {"hour": 2, "minute": 40}
